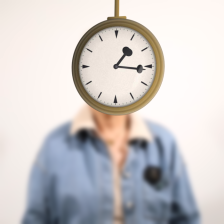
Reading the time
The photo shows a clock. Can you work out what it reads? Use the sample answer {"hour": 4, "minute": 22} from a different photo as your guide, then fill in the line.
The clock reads {"hour": 1, "minute": 16}
